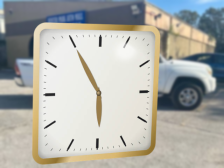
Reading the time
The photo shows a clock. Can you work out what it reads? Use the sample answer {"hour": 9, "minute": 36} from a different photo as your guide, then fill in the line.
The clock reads {"hour": 5, "minute": 55}
